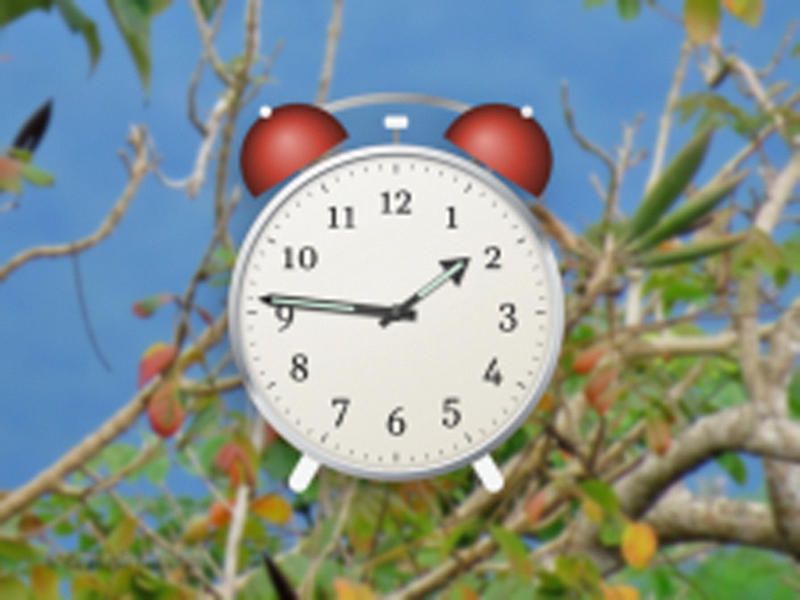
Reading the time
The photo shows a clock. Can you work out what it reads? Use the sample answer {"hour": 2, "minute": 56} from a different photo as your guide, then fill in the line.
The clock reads {"hour": 1, "minute": 46}
